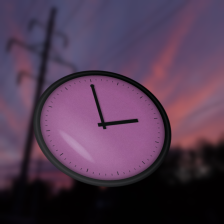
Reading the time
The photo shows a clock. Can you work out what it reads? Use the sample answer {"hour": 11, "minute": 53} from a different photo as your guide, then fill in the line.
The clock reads {"hour": 3, "minute": 0}
